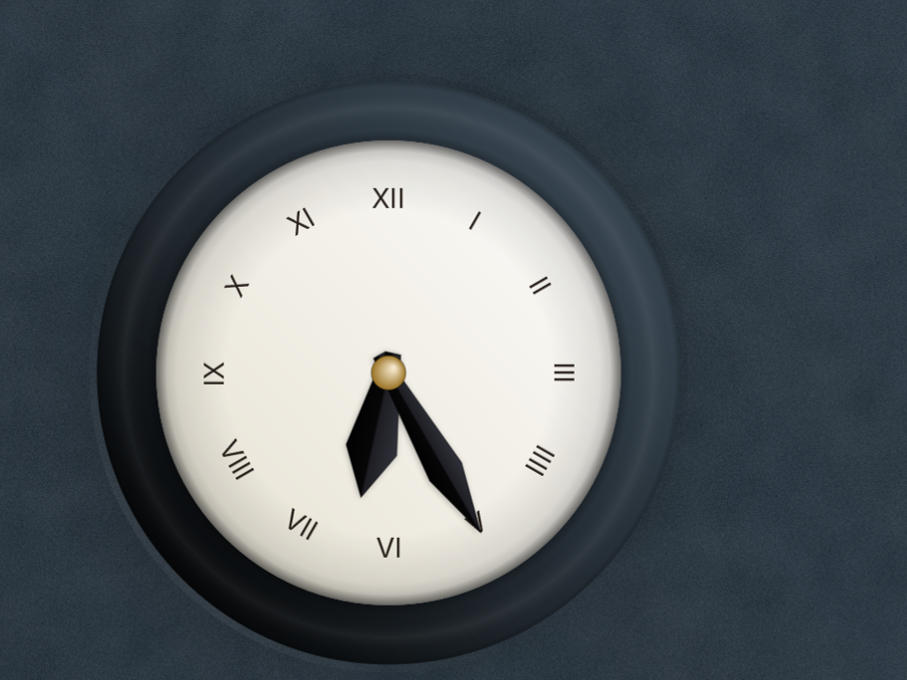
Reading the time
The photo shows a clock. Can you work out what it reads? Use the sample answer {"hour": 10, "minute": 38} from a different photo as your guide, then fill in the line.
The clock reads {"hour": 6, "minute": 25}
